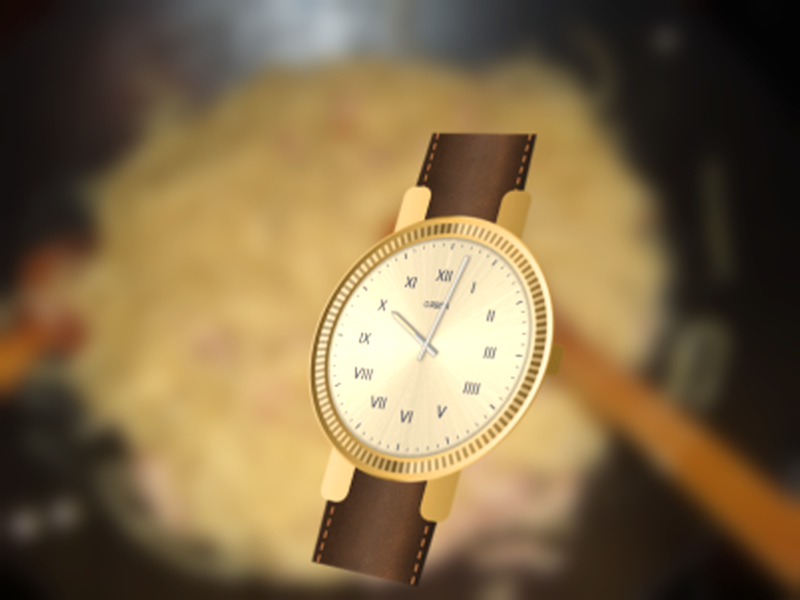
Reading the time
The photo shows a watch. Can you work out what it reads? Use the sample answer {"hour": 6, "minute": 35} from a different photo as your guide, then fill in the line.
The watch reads {"hour": 10, "minute": 2}
